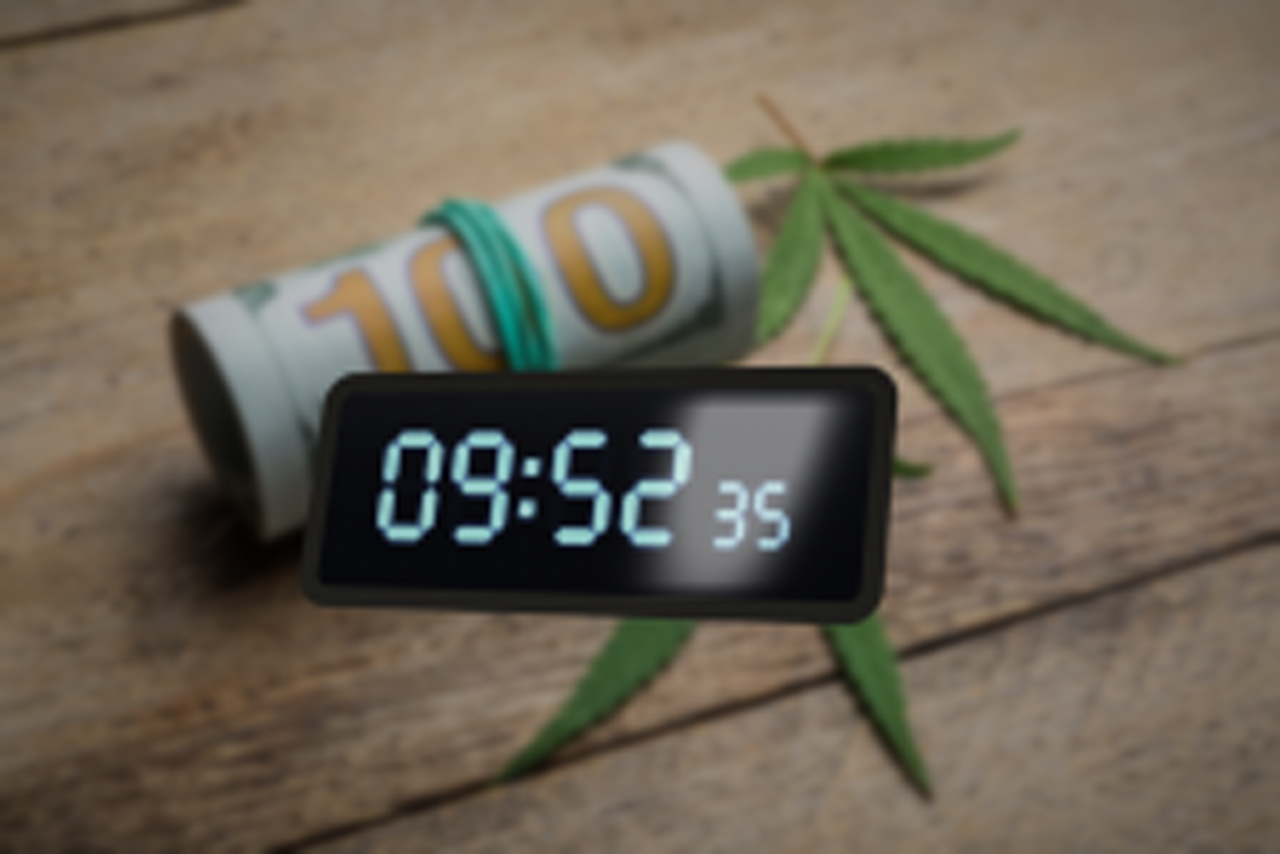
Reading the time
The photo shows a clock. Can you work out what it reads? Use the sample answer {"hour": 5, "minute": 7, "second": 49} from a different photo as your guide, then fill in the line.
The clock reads {"hour": 9, "minute": 52, "second": 35}
